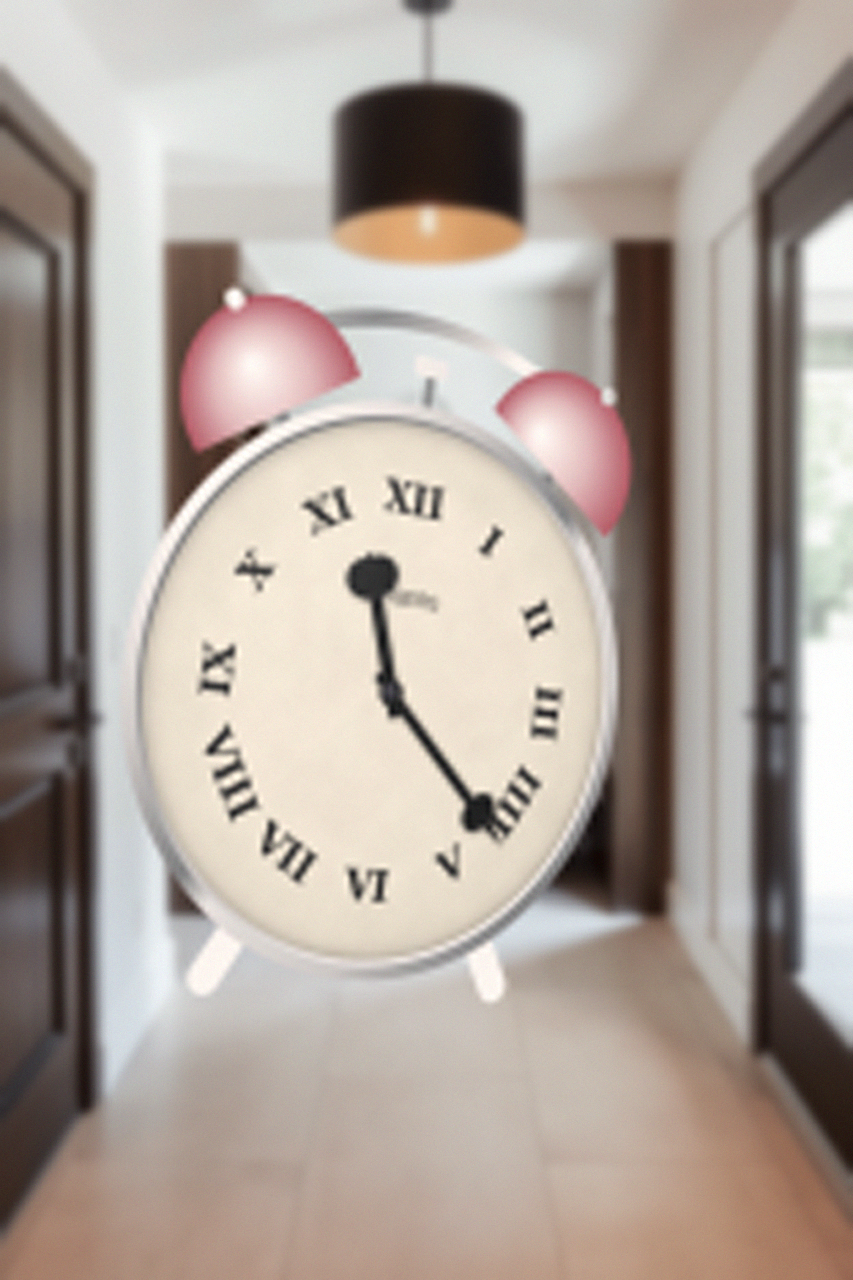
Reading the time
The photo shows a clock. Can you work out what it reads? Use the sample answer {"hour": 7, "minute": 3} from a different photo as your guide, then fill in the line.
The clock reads {"hour": 11, "minute": 22}
